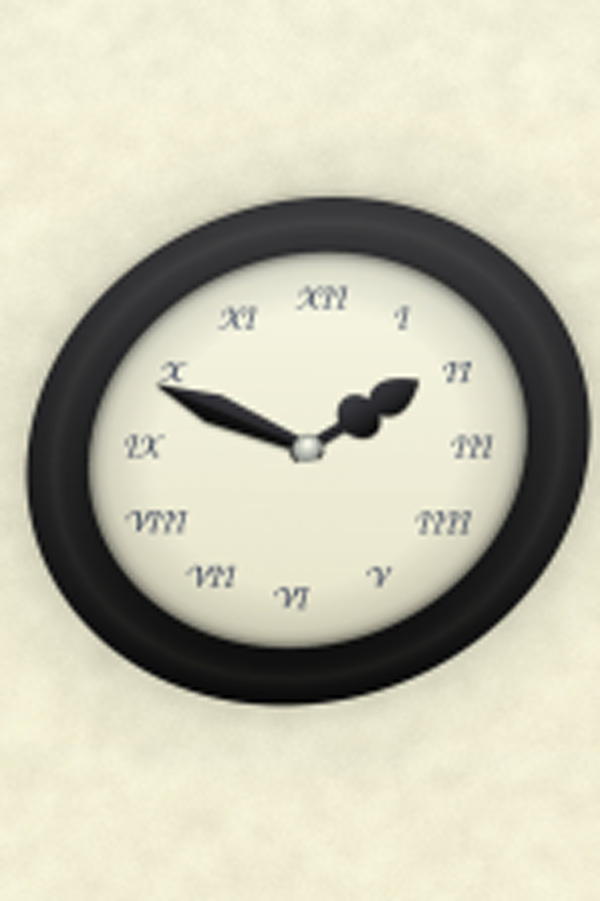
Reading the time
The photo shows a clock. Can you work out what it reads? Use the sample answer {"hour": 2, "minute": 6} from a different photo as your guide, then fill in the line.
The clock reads {"hour": 1, "minute": 49}
